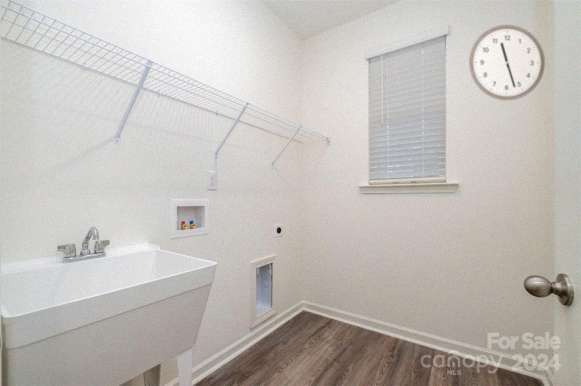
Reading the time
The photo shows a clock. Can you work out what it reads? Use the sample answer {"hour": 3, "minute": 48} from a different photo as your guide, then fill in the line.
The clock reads {"hour": 11, "minute": 27}
